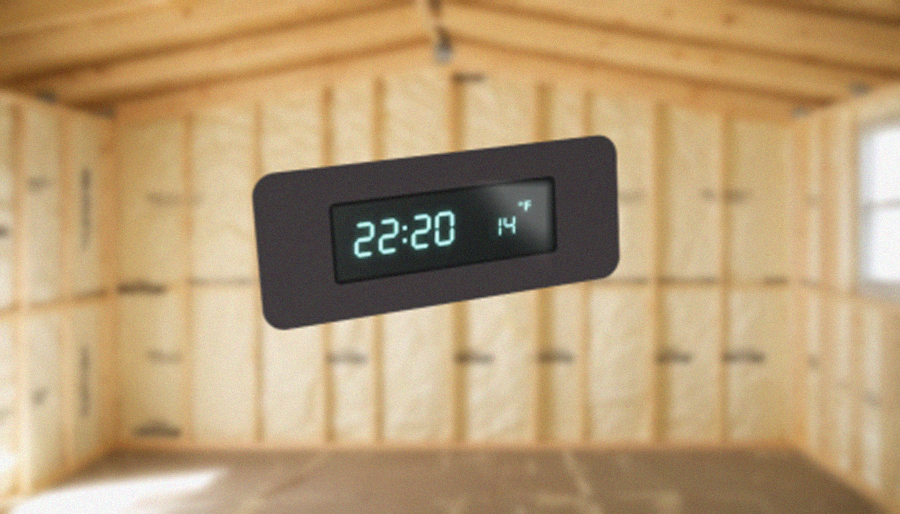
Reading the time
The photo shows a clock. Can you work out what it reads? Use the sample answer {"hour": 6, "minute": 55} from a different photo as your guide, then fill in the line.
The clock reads {"hour": 22, "minute": 20}
